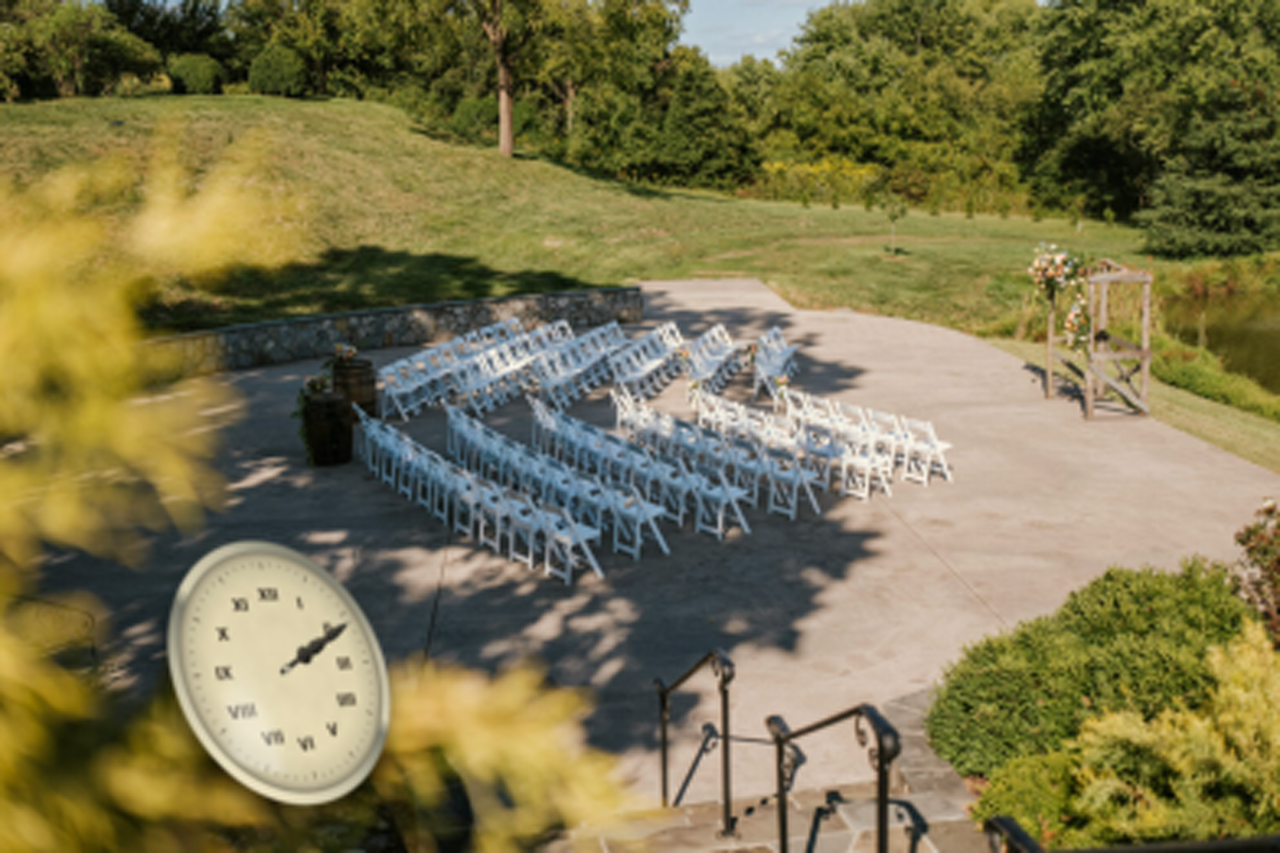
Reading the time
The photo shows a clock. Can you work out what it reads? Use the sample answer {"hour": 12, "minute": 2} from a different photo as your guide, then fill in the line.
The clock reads {"hour": 2, "minute": 11}
